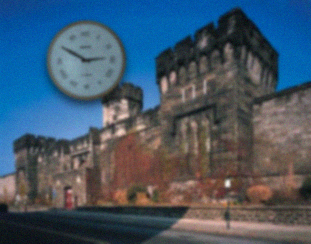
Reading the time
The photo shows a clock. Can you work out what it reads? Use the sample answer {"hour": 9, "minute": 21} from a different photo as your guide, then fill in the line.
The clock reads {"hour": 2, "minute": 50}
